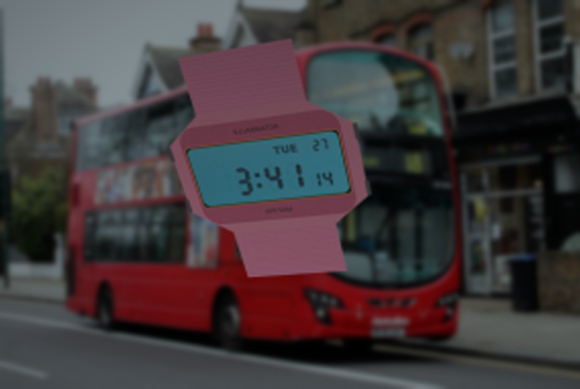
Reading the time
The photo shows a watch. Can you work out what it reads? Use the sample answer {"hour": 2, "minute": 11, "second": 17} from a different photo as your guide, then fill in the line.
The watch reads {"hour": 3, "minute": 41, "second": 14}
